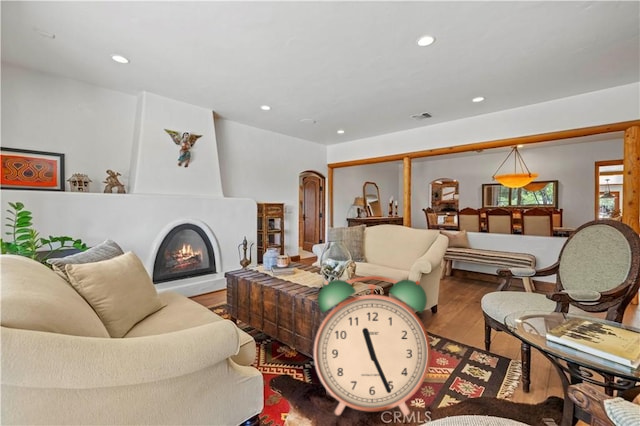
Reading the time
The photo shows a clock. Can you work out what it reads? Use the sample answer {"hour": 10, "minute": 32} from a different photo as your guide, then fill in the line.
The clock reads {"hour": 11, "minute": 26}
